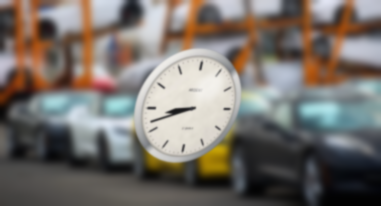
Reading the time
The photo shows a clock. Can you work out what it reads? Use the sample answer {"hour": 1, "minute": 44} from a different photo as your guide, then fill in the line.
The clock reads {"hour": 8, "minute": 42}
